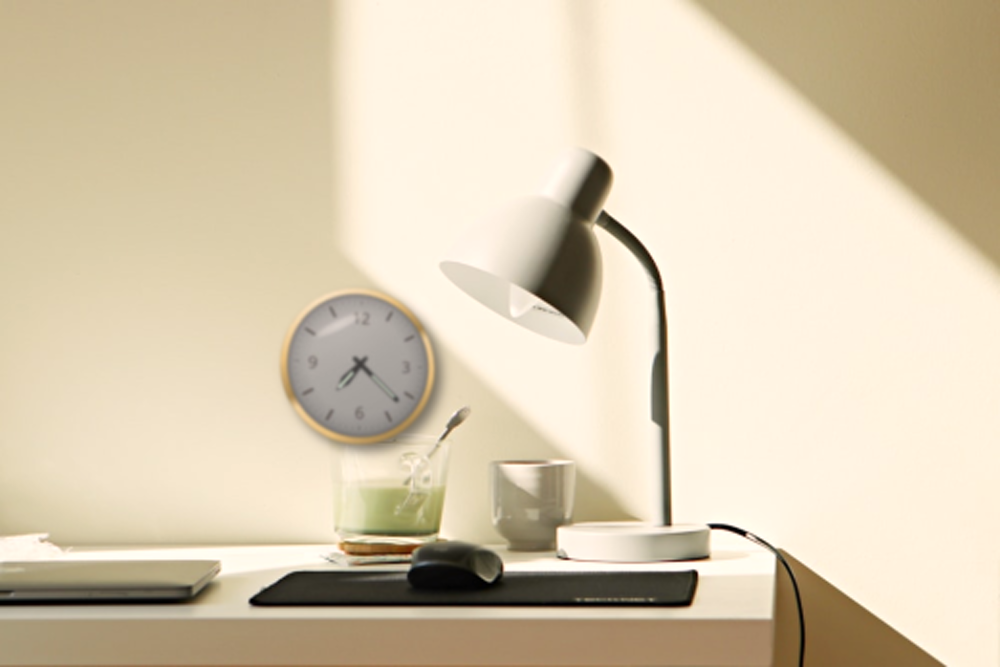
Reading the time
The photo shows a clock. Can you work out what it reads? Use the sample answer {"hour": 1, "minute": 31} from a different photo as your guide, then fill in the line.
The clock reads {"hour": 7, "minute": 22}
